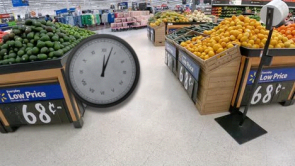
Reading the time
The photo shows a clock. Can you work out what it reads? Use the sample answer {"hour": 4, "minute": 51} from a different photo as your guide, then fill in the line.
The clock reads {"hour": 12, "minute": 3}
